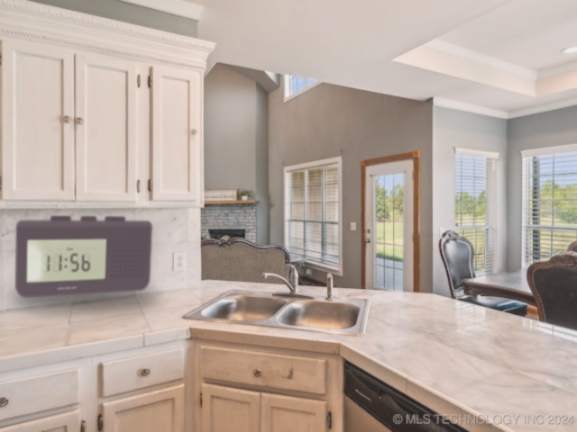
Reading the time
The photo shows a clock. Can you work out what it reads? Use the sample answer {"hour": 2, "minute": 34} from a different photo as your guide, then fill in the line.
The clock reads {"hour": 11, "minute": 56}
